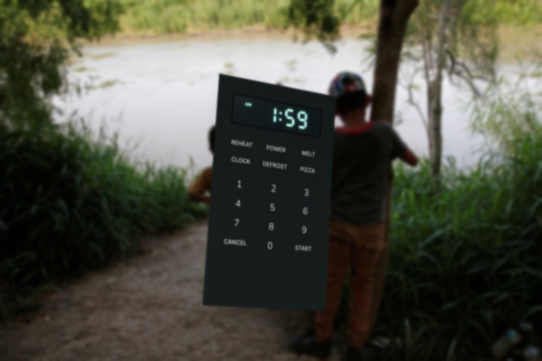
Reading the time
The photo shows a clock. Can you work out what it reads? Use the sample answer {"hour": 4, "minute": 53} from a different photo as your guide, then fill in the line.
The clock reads {"hour": 1, "minute": 59}
